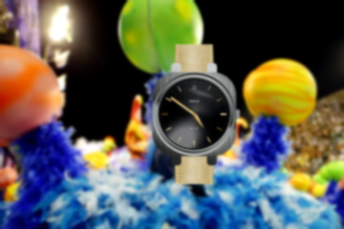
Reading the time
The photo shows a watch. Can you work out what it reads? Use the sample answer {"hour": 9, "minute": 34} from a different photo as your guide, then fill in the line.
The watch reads {"hour": 4, "minute": 51}
